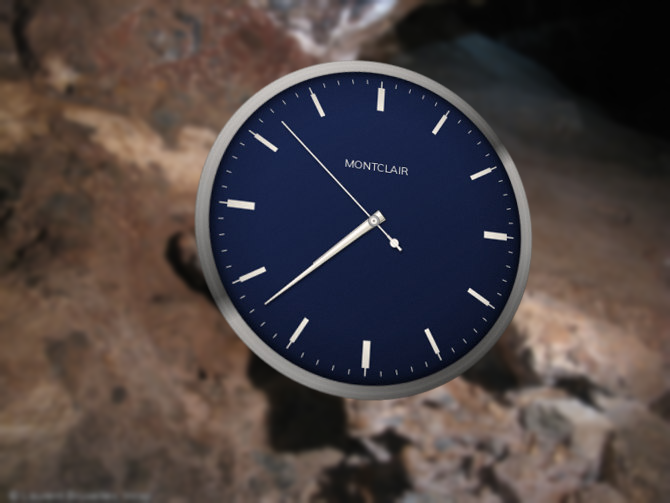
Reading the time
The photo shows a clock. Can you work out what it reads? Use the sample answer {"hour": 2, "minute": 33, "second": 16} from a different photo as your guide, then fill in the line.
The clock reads {"hour": 7, "minute": 37, "second": 52}
